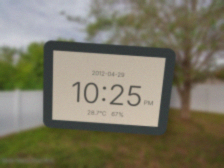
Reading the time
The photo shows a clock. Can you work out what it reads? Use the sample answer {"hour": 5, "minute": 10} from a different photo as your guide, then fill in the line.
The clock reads {"hour": 10, "minute": 25}
